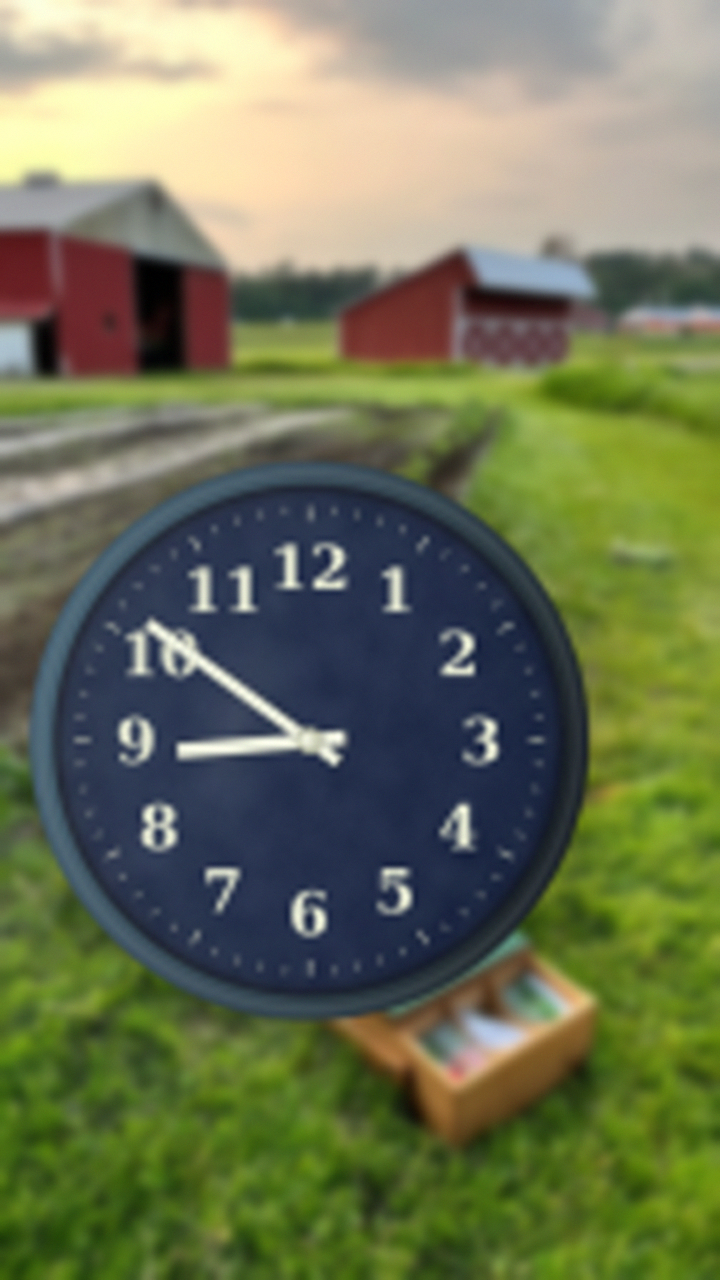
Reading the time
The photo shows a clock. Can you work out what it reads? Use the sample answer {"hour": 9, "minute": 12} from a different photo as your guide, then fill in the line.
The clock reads {"hour": 8, "minute": 51}
